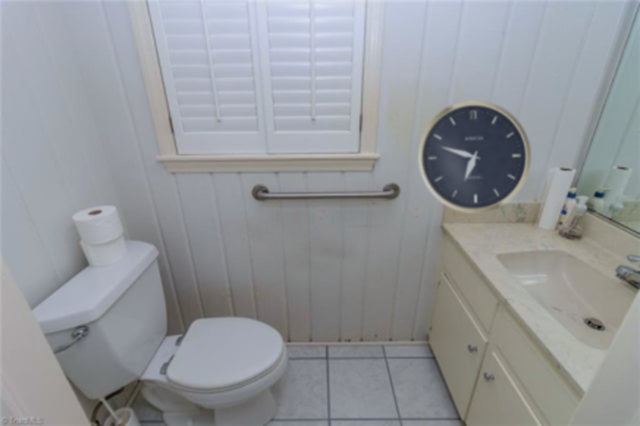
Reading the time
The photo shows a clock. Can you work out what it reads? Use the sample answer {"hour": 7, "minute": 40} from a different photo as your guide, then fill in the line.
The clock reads {"hour": 6, "minute": 48}
